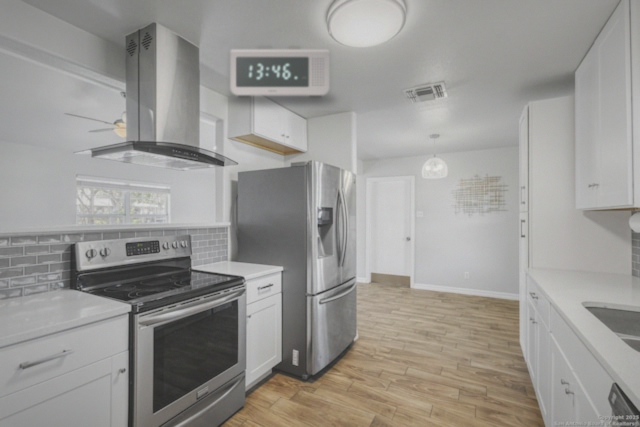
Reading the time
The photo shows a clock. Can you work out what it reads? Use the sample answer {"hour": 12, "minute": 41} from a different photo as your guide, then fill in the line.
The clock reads {"hour": 13, "minute": 46}
